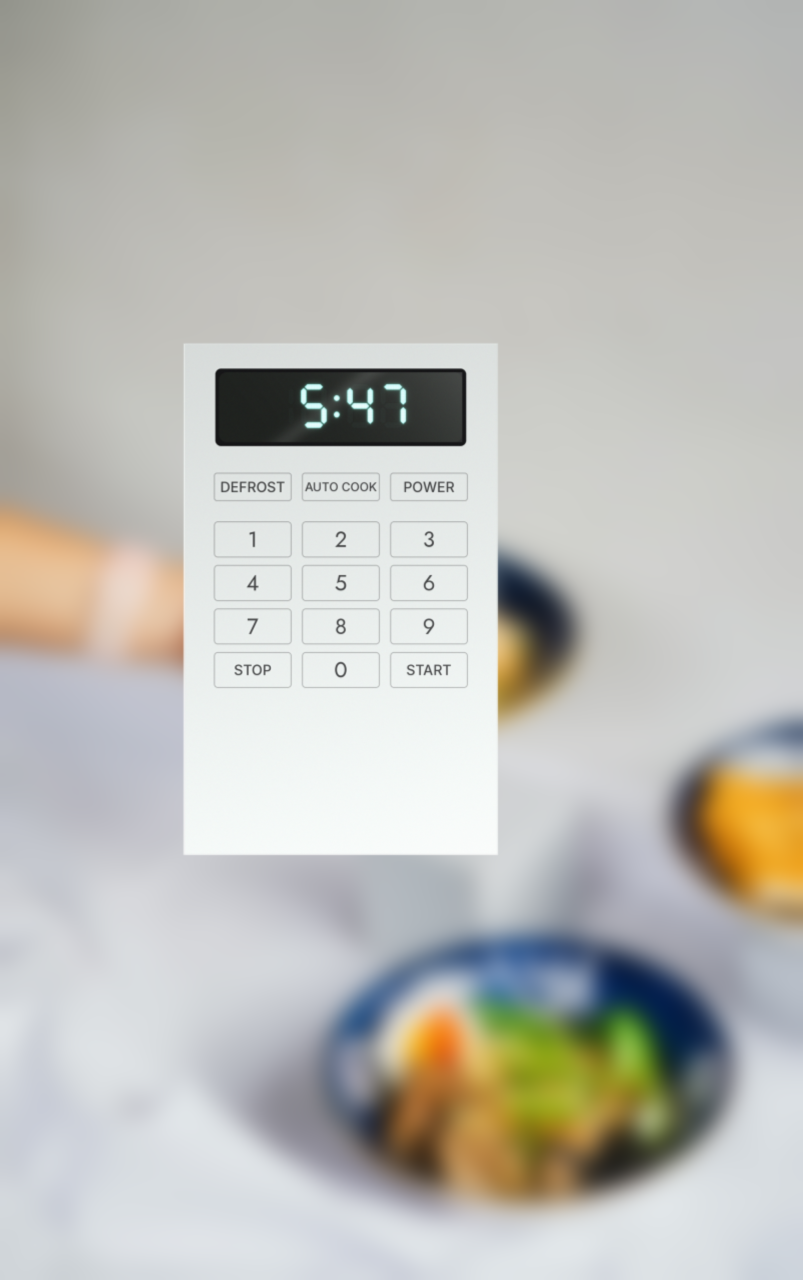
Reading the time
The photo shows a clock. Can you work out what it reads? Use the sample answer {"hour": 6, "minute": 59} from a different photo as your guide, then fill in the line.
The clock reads {"hour": 5, "minute": 47}
